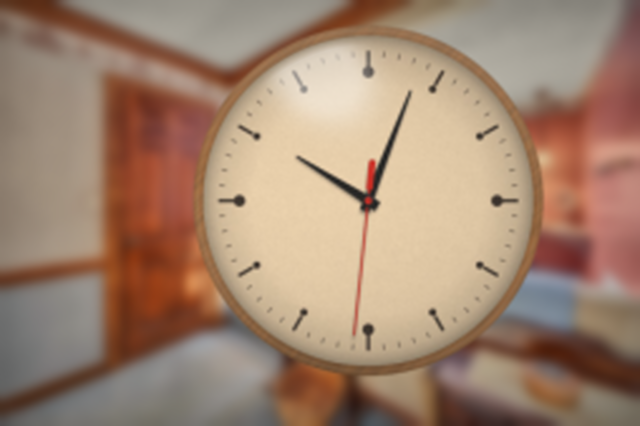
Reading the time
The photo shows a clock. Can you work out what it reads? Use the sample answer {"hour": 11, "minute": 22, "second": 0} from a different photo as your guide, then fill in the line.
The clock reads {"hour": 10, "minute": 3, "second": 31}
